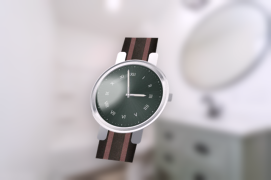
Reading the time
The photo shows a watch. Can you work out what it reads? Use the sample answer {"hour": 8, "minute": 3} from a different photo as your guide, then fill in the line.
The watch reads {"hour": 2, "minute": 58}
